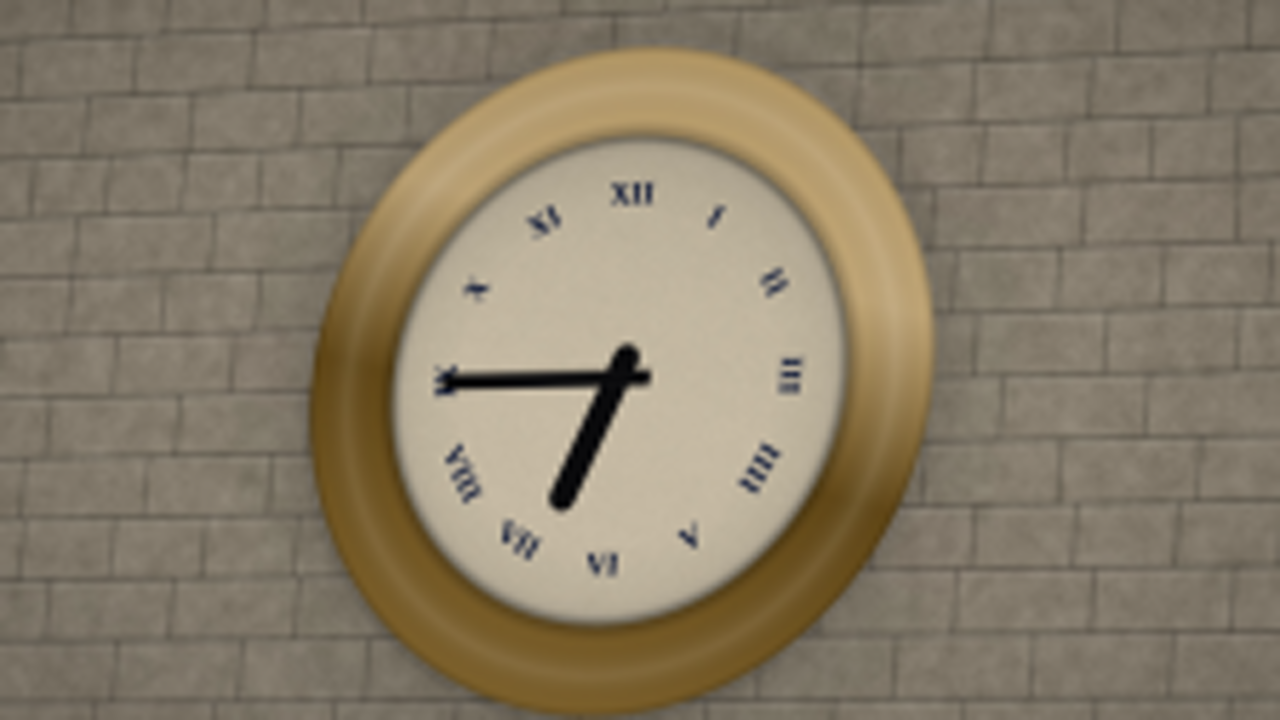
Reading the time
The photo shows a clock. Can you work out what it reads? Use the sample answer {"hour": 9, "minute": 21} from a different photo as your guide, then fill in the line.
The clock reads {"hour": 6, "minute": 45}
